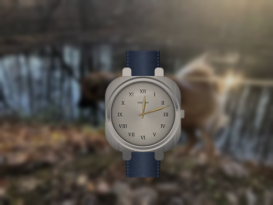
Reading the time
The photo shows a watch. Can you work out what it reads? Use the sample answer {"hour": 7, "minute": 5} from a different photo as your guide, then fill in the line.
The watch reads {"hour": 12, "minute": 12}
